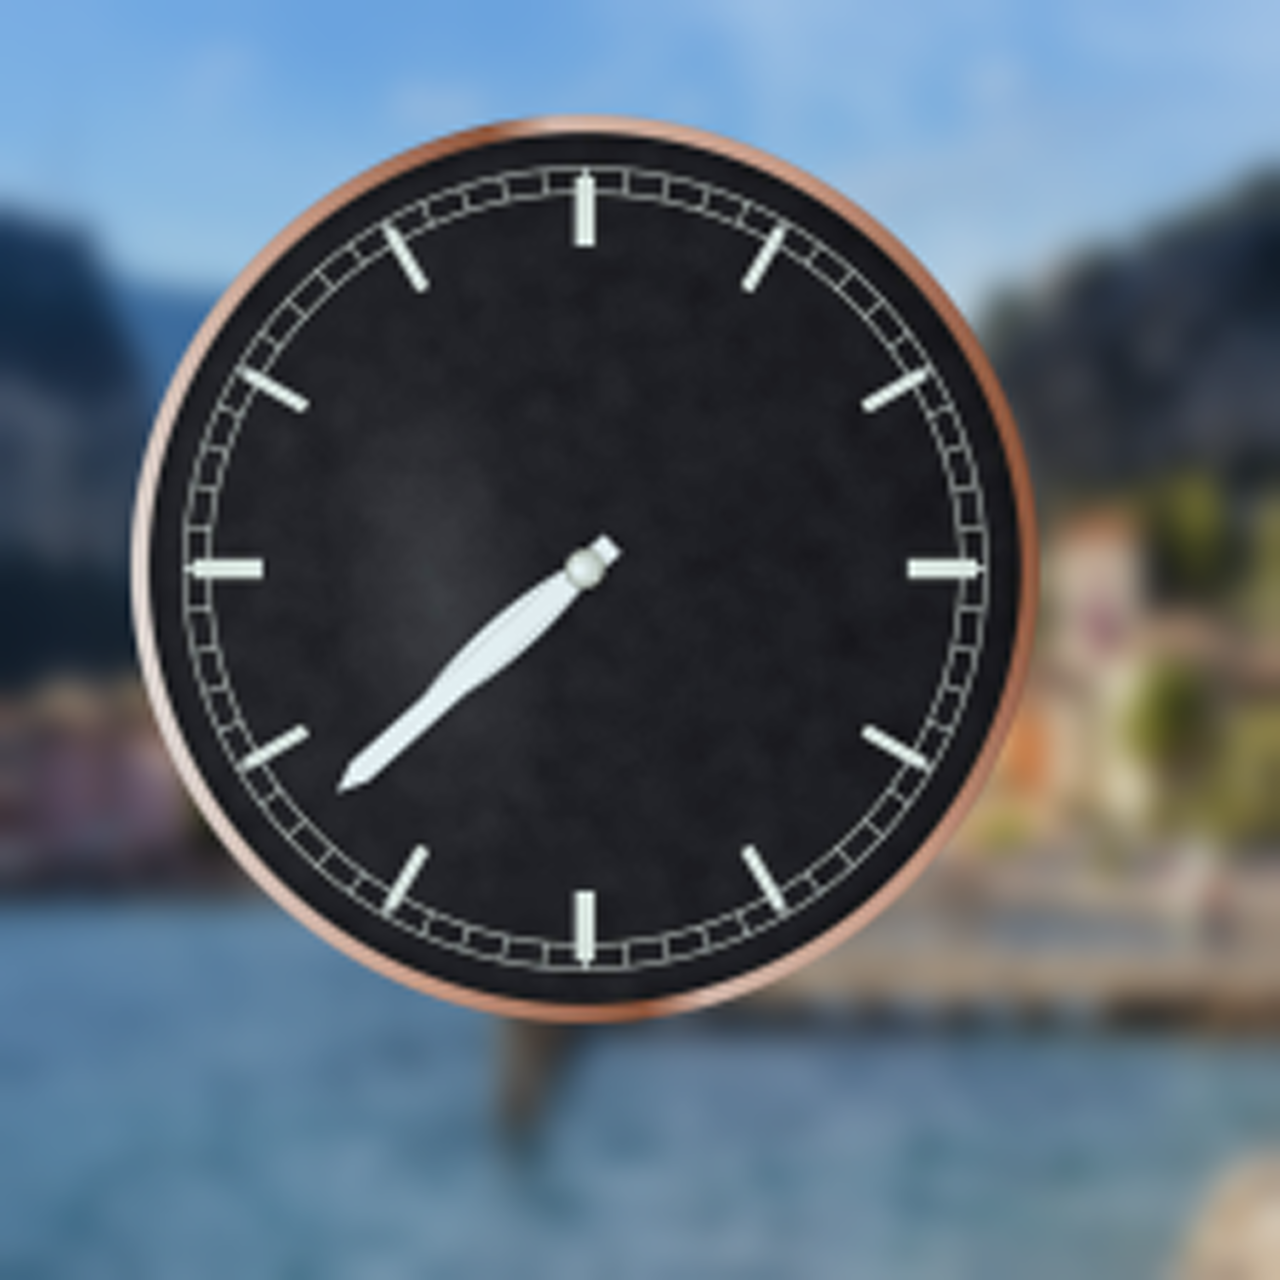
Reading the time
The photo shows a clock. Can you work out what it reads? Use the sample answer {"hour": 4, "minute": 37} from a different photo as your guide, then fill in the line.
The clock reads {"hour": 7, "minute": 38}
